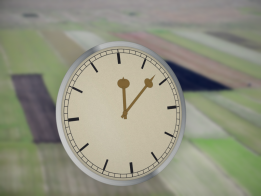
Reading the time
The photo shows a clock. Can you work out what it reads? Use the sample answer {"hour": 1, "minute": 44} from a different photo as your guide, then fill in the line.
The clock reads {"hour": 12, "minute": 8}
